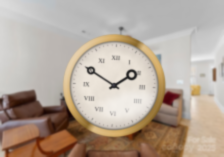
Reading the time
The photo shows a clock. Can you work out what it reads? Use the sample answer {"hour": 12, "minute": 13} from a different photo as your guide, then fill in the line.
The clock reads {"hour": 1, "minute": 50}
